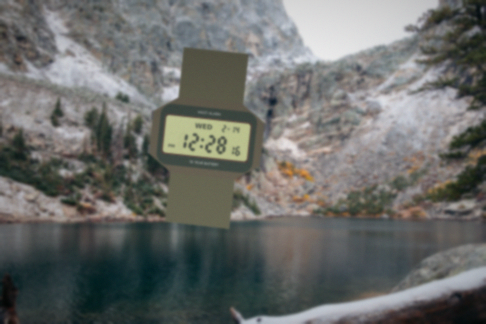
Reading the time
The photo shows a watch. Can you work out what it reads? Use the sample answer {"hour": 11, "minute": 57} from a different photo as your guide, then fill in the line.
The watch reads {"hour": 12, "minute": 28}
